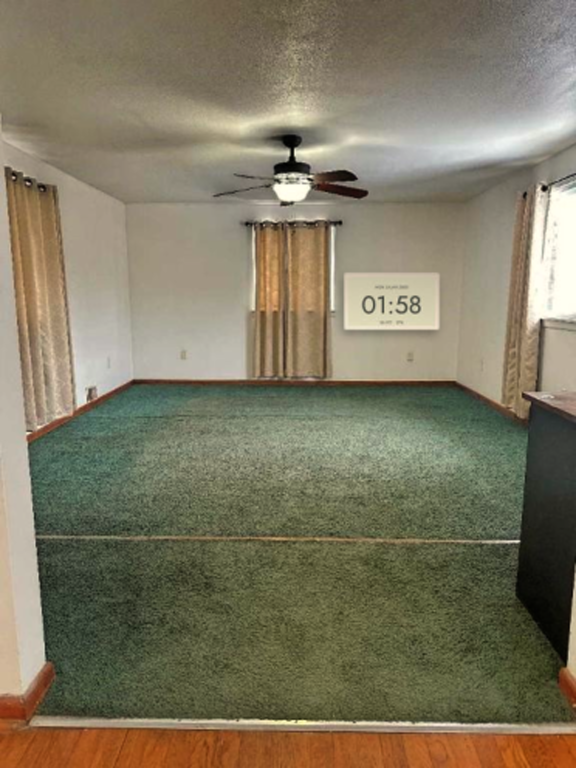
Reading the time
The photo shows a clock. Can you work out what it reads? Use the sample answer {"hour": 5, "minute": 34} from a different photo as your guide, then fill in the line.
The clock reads {"hour": 1, "minute": 58}
